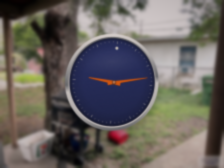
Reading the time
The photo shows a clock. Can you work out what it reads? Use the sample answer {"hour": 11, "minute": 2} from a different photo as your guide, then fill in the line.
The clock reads {"hour": 9, "minute": 13}
